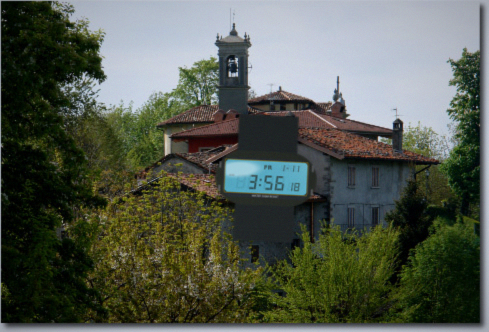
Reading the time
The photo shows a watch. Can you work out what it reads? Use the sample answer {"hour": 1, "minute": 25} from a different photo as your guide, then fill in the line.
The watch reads {"hour": 3, "minute": 56}
